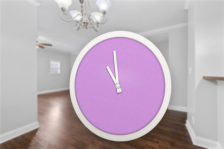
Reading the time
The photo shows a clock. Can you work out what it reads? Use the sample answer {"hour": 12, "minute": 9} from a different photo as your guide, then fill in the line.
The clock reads {"hour": 10, "minute": 59}
